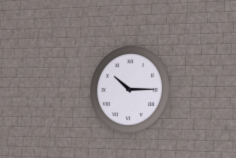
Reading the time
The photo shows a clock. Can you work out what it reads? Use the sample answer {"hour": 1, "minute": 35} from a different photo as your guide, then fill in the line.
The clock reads {"hour": 10, "minute": 15}
